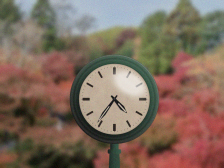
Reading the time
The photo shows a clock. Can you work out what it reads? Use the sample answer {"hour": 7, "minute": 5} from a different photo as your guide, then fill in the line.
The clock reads {"hour": 4, "minute": 36}
